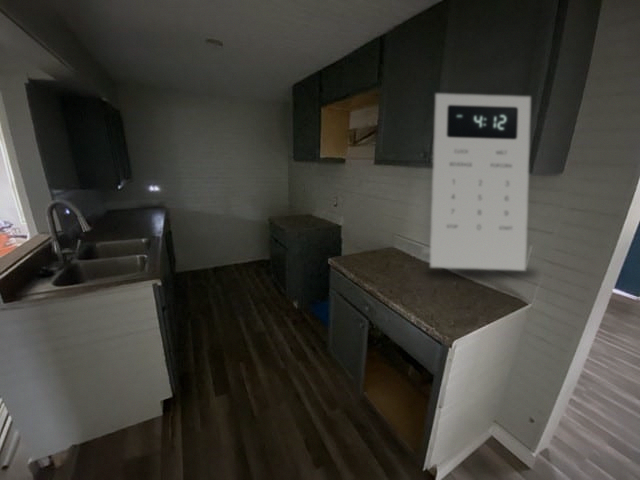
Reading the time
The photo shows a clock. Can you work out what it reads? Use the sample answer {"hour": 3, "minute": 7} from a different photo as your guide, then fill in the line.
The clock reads {"hour": 4, "minute": 12}
